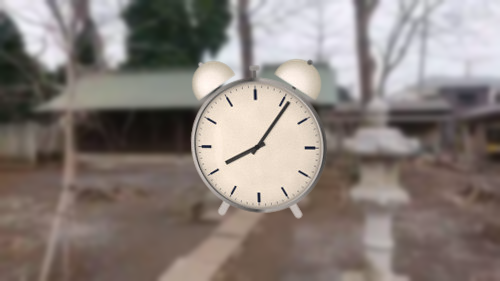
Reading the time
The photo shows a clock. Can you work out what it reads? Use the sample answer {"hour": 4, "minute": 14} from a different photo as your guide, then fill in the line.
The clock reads {"hour": 8, "minute": 6}
